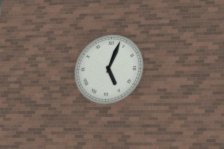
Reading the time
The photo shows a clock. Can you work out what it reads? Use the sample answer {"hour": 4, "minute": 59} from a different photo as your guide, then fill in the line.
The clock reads {"hour": 5, "minute": 3}
